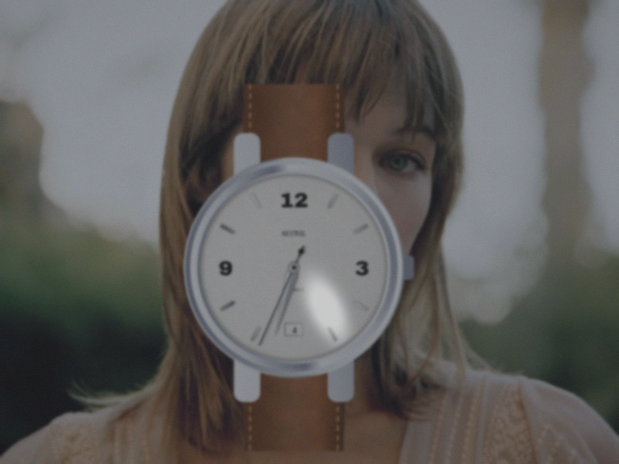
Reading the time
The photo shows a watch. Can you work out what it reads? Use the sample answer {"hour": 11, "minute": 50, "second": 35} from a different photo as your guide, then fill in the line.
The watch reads {"hour": 6, "minute": 32, "second": 34}
